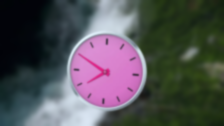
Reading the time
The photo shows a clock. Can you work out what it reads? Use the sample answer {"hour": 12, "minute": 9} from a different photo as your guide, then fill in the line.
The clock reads {"hour": 7, "minute": 50}
